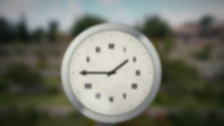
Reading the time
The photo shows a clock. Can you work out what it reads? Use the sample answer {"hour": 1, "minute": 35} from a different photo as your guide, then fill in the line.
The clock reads {"hour": 1, "minute": 45}
